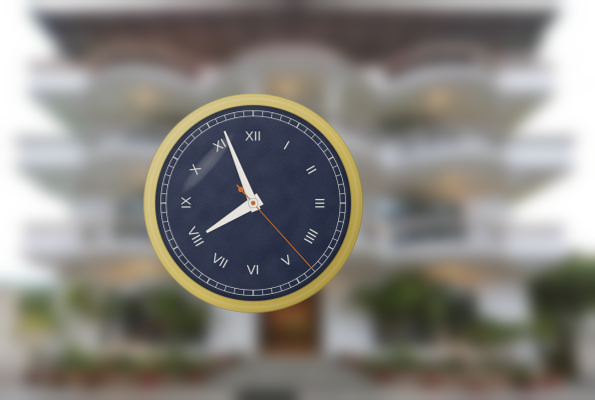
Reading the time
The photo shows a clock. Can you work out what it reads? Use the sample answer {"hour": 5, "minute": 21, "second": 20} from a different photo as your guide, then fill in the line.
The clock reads {"hour": 7, "minute": 56, "second": 23}
